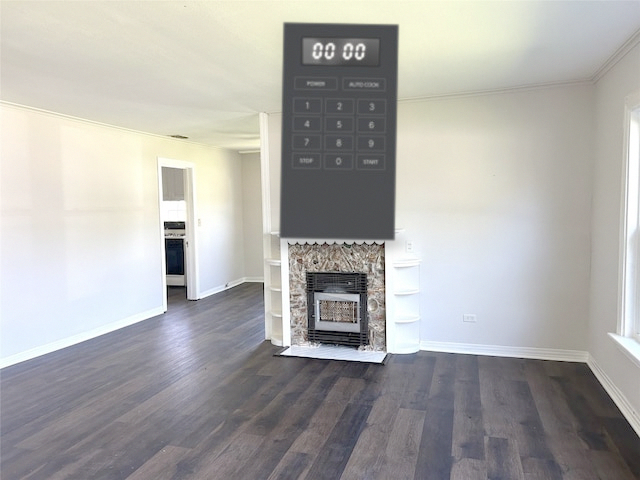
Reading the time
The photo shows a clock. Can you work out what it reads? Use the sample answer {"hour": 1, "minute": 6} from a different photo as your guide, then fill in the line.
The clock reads {"hour": 0, "minute": 0}
